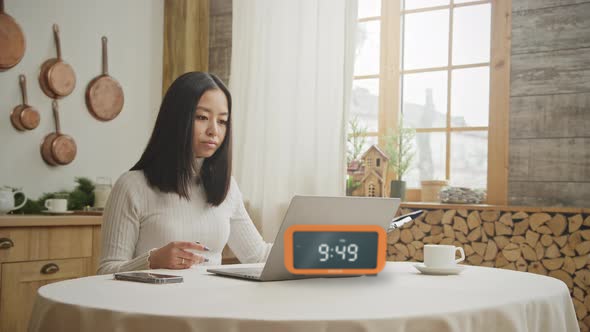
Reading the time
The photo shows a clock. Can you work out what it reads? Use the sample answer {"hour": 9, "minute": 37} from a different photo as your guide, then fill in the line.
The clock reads {"hour": 9, "minute": 49}
